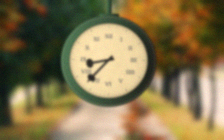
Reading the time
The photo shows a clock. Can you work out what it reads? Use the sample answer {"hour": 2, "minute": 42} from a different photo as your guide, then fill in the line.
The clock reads {"hour": 8, "minute": 37}
